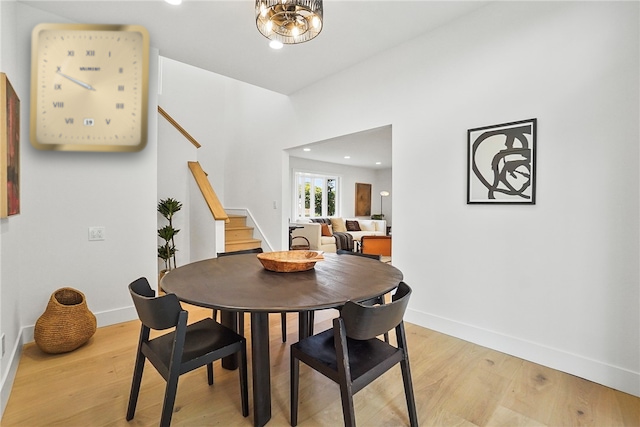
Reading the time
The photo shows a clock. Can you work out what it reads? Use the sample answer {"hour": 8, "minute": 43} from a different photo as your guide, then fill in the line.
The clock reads {"hour": 9, "minute": 49}
